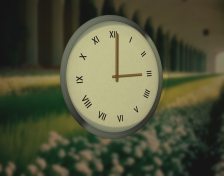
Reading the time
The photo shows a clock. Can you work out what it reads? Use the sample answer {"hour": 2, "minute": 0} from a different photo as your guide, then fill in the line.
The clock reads {"hour": 3, "minute": 1}
